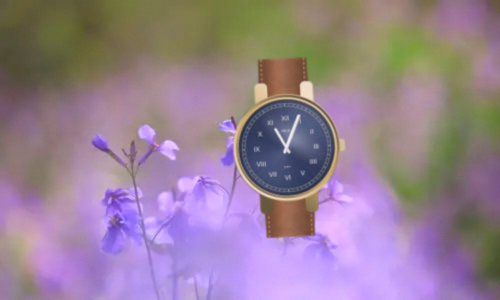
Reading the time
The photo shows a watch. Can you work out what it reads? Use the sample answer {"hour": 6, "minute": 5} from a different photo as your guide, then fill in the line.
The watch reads {"hour": 11, "minute": 4}
